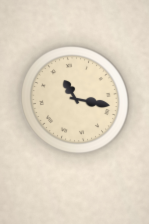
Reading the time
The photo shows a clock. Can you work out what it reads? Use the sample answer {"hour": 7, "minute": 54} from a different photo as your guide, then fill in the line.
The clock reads {"hour": 11, "minute": 18}
